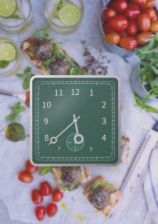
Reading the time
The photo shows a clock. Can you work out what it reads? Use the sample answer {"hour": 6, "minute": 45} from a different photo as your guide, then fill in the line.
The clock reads {"hour": 5, "minute": 38}
